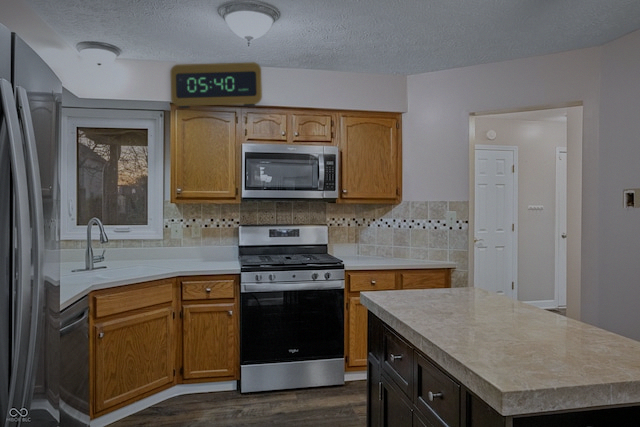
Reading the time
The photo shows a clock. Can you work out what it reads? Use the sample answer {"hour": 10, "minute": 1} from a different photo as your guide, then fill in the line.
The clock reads {"hour": 5, "minute": 40}
